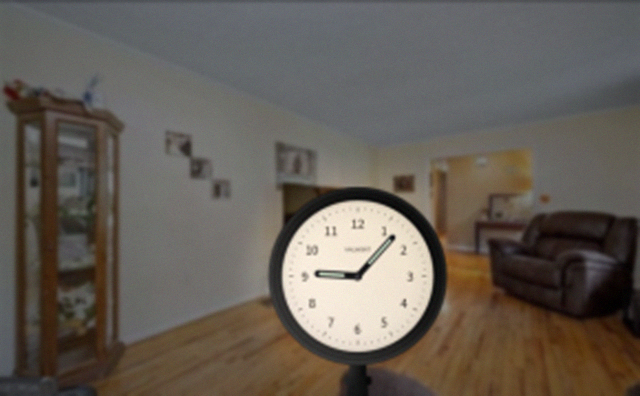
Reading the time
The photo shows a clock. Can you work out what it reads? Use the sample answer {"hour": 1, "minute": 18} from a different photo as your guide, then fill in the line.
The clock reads {"hour": 9, "minute": 7}
